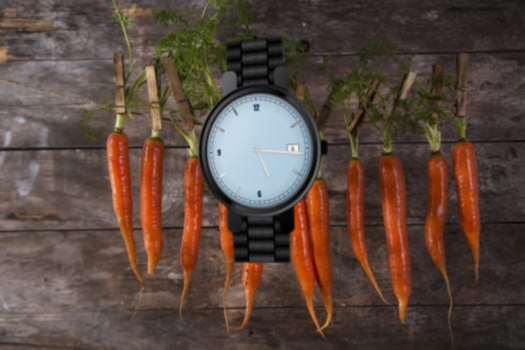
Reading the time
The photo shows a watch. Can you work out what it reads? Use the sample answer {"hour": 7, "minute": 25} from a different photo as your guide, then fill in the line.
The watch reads {"hour": 5, "minute": 16}
